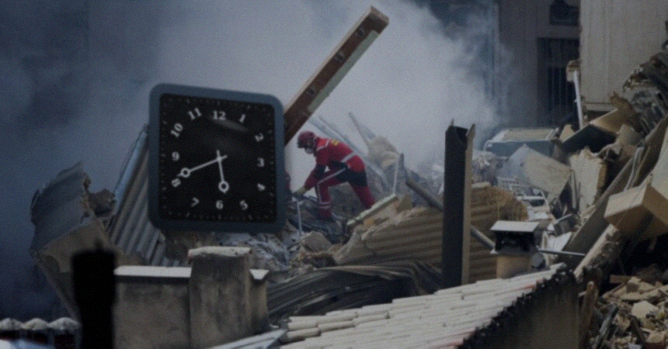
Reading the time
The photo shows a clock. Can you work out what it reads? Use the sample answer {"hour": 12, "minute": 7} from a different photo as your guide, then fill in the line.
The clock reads {"hour": 5, "minute": 41}
